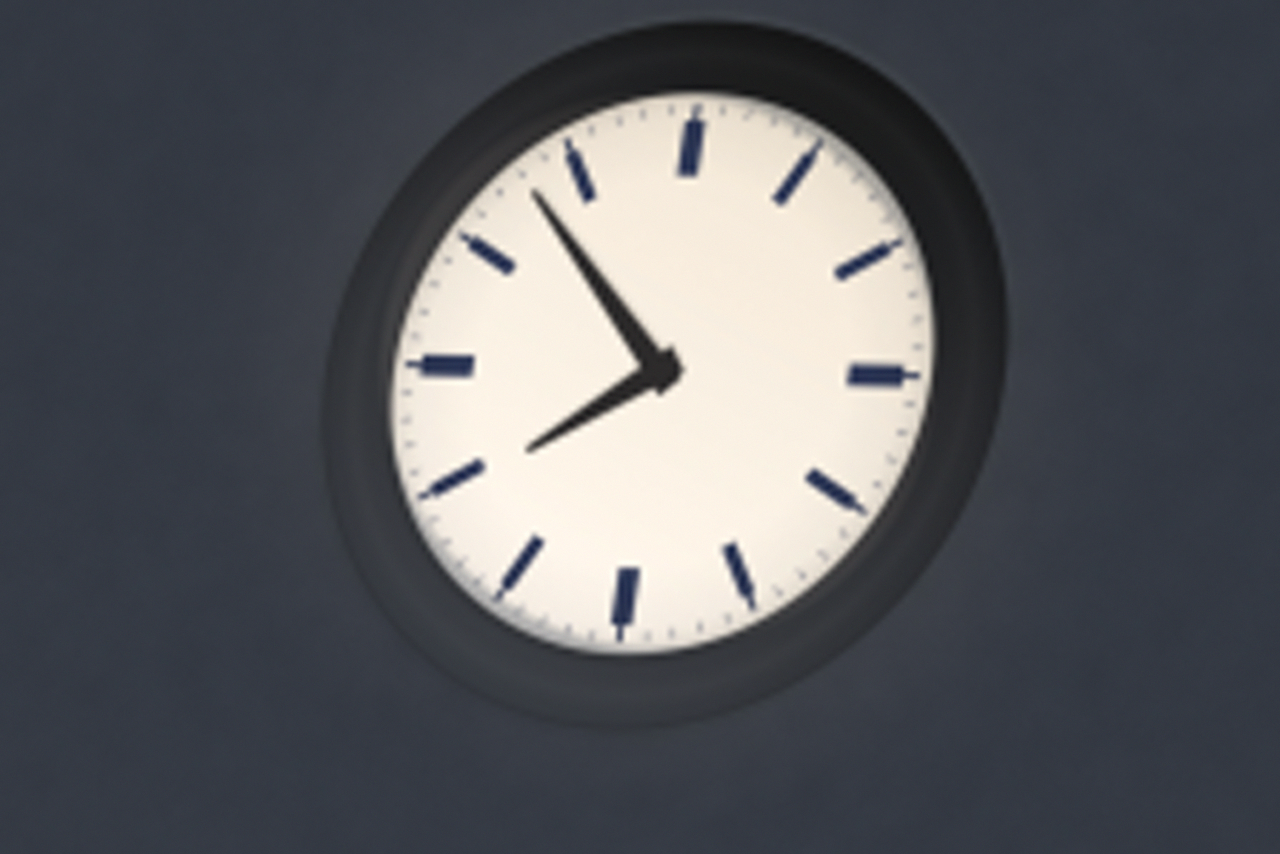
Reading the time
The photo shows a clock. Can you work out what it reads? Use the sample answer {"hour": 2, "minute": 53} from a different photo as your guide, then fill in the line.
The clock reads {"hour": 7, "minute": 53}
